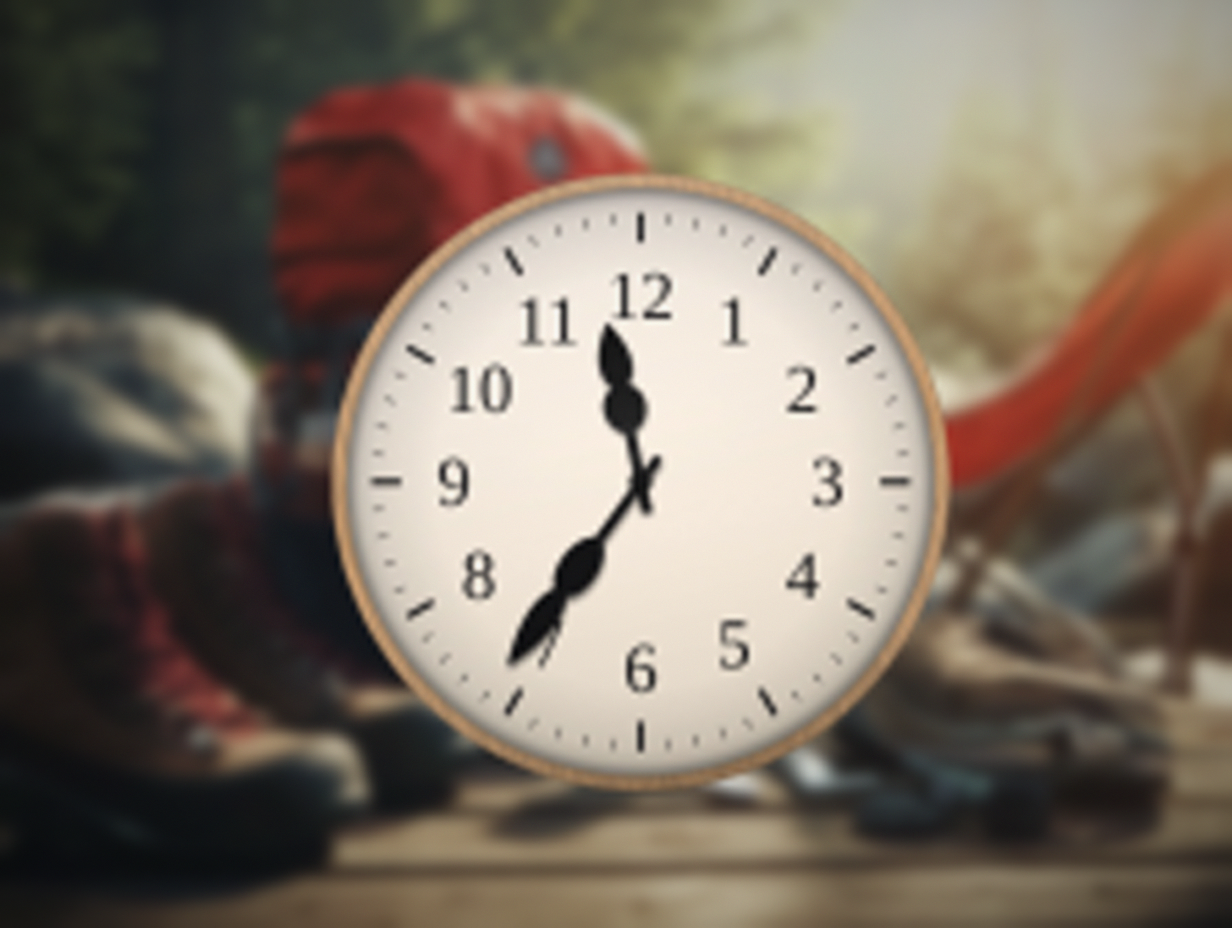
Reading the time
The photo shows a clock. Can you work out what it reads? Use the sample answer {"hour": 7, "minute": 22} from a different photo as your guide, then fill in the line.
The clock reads {"hour": 11, "minute": 36}
